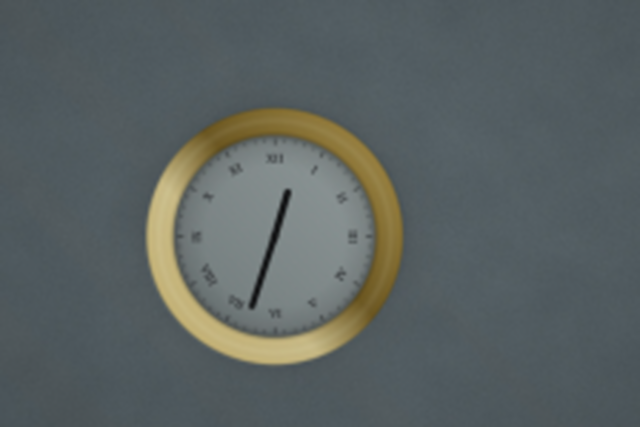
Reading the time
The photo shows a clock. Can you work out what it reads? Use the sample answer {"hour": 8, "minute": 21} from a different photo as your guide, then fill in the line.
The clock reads {"hour": 12, "minute": 33}
